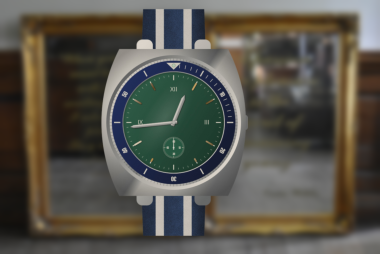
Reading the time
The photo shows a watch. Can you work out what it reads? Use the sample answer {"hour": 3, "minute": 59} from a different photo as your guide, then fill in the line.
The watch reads {"hour": 12, "minute": 44}
